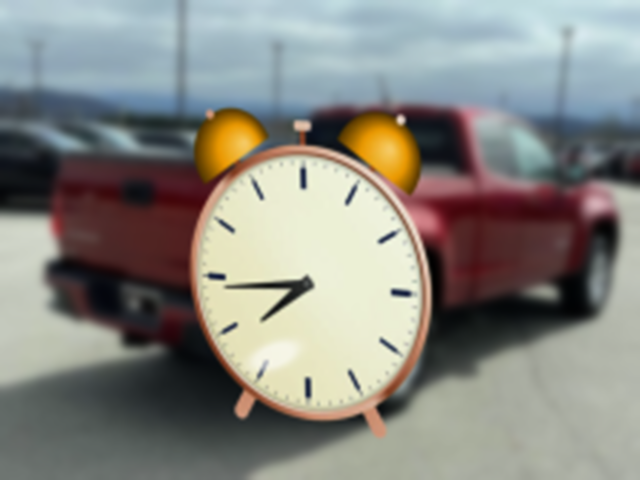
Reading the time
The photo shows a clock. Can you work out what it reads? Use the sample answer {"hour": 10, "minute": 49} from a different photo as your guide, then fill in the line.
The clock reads {"hour": 7, "minute": 44}
